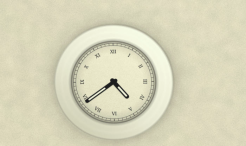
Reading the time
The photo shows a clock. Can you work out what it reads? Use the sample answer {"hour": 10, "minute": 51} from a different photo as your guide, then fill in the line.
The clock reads {"hour": 4, "minute": 39}
